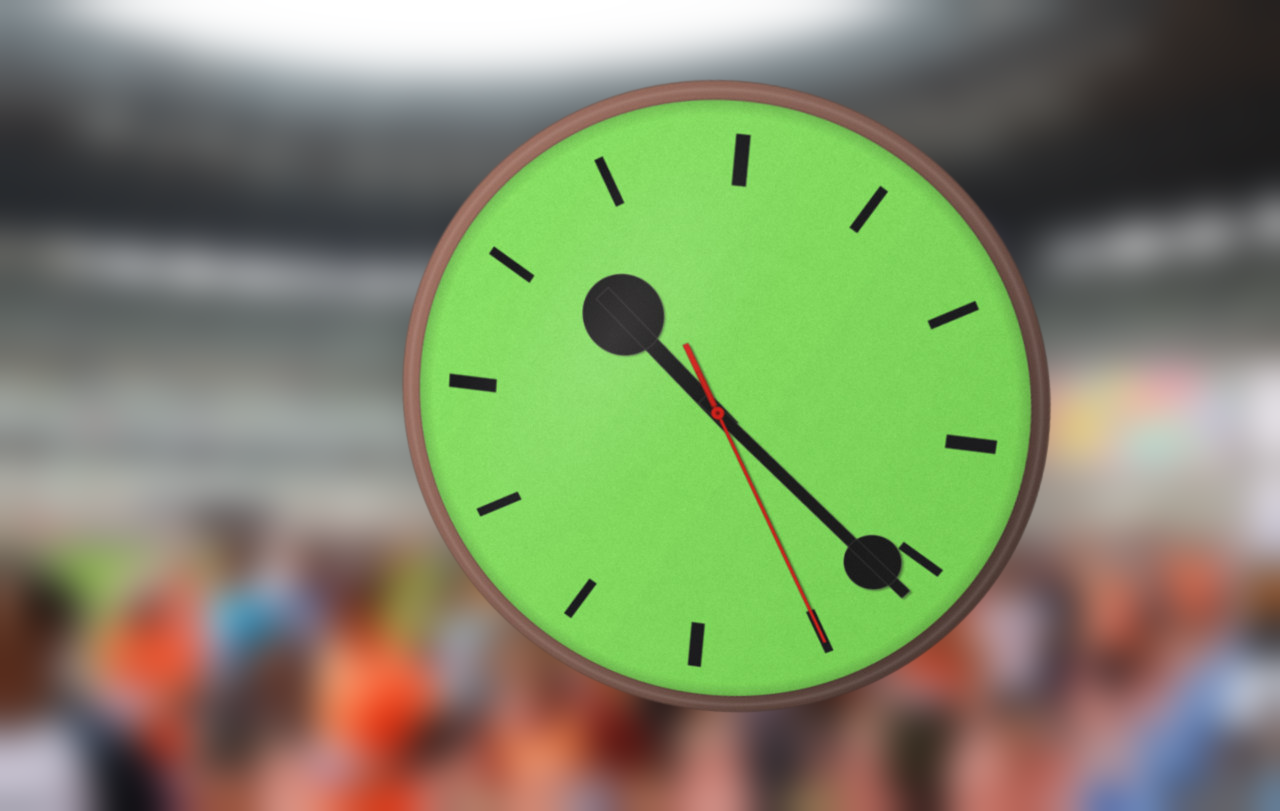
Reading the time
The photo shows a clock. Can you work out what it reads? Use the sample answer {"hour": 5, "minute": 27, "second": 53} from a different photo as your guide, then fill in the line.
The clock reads {"hour": 10, "minute": 21, "second": 25}
